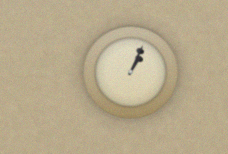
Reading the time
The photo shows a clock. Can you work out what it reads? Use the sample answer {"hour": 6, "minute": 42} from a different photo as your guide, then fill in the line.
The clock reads {"hour": 1, "minute": 4}
